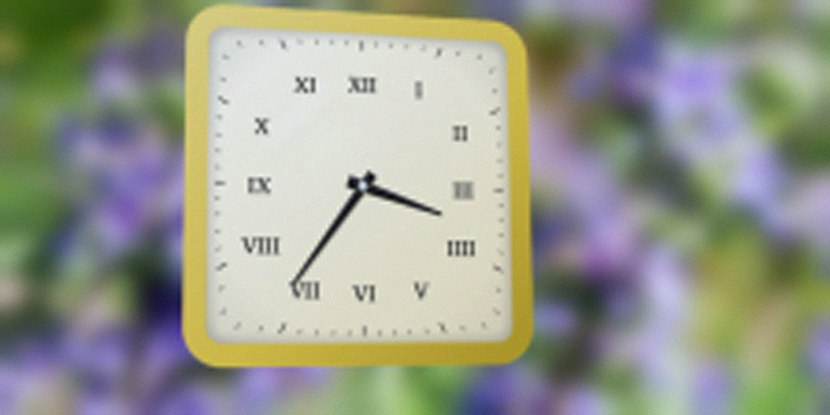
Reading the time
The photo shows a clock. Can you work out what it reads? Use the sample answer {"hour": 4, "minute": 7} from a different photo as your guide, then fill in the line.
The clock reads {"hour": 3, "minute": 36}
